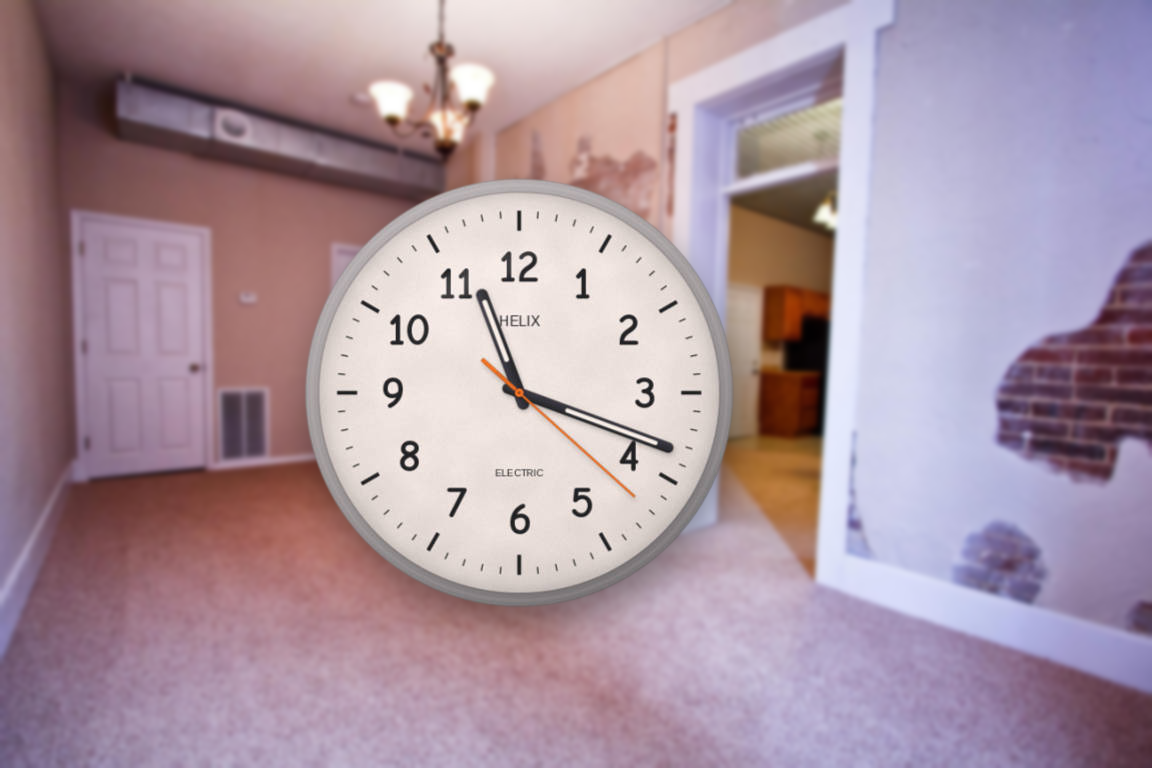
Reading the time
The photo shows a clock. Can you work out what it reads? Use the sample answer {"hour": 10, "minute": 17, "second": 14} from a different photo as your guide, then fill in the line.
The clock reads {"hour": 11, "minute": 18, "second": 22}
